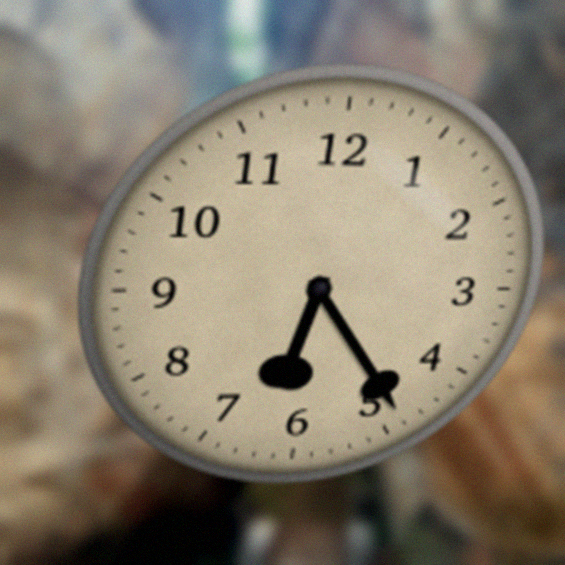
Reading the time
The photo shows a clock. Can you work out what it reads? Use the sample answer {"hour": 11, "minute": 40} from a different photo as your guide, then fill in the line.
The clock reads {"hour": 6, "minute": 24}
